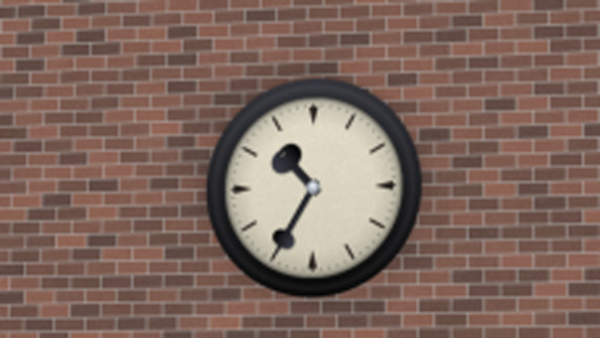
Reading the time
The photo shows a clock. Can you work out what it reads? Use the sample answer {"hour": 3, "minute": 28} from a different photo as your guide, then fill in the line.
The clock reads {"hour": 10, "minute": 35}
